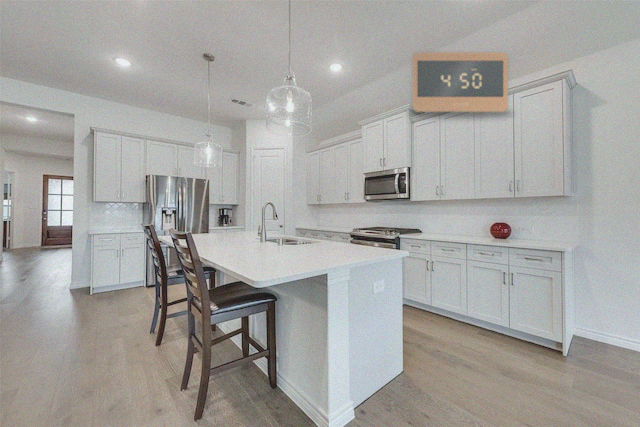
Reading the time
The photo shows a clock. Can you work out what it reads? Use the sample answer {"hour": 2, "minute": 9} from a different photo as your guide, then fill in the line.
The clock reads {"hour": 4, "minute": 50}
